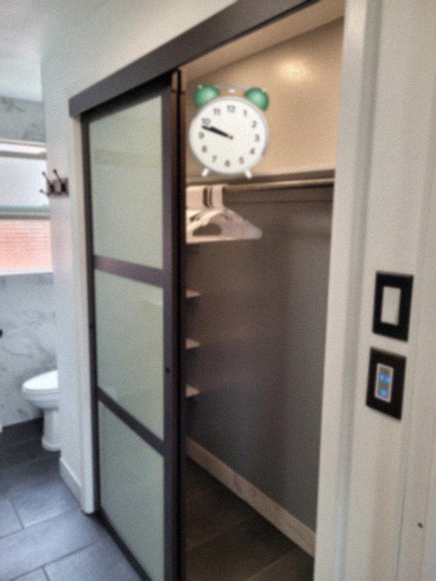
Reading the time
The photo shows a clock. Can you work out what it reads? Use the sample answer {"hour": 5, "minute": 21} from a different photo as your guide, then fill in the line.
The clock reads {"hour": 9, "minute": 48}
